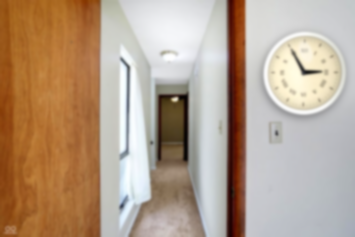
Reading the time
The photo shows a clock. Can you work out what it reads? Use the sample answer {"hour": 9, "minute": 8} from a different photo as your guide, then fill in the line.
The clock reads {"hour": 2, "minute": 55}
